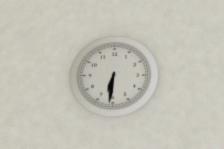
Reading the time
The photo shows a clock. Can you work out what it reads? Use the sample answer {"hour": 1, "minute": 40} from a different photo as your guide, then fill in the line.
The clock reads {"hour": 6, "minute": 31}
